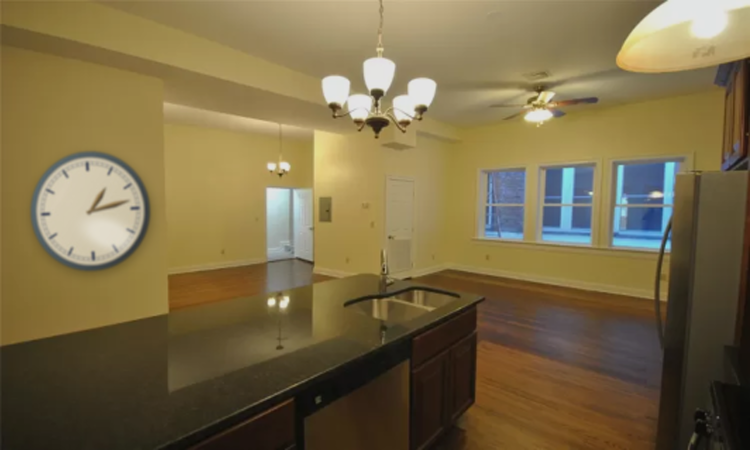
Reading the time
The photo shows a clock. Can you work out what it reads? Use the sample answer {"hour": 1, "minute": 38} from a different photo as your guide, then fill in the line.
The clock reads {"hour": 1, "minute": 13}
